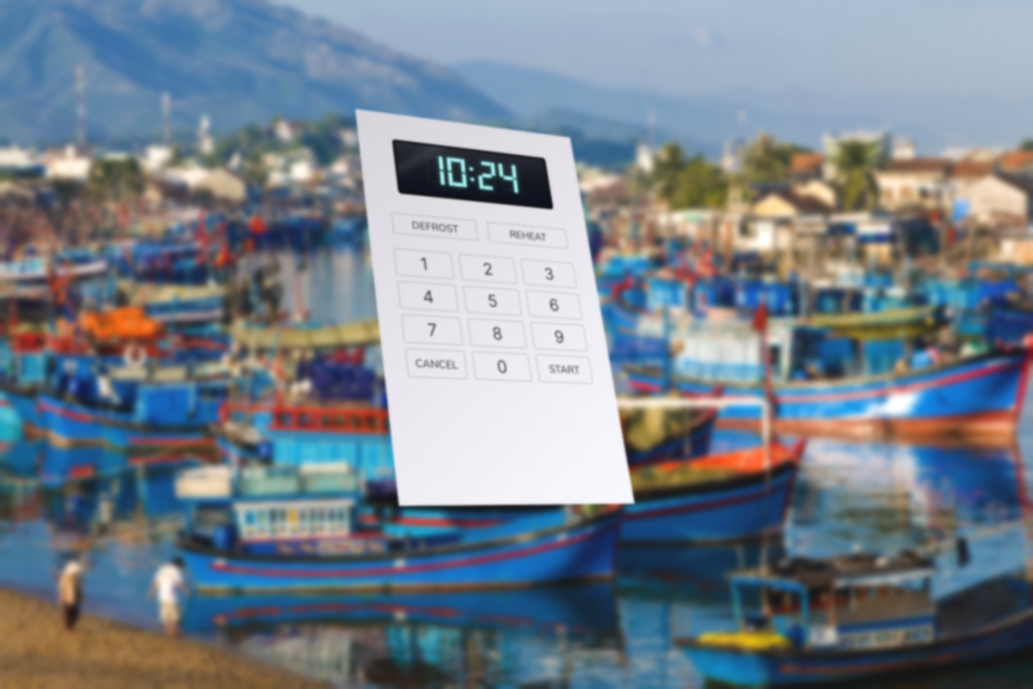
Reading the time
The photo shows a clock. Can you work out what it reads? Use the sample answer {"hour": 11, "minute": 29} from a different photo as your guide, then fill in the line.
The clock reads {"hour": 10, "minute": 24}
